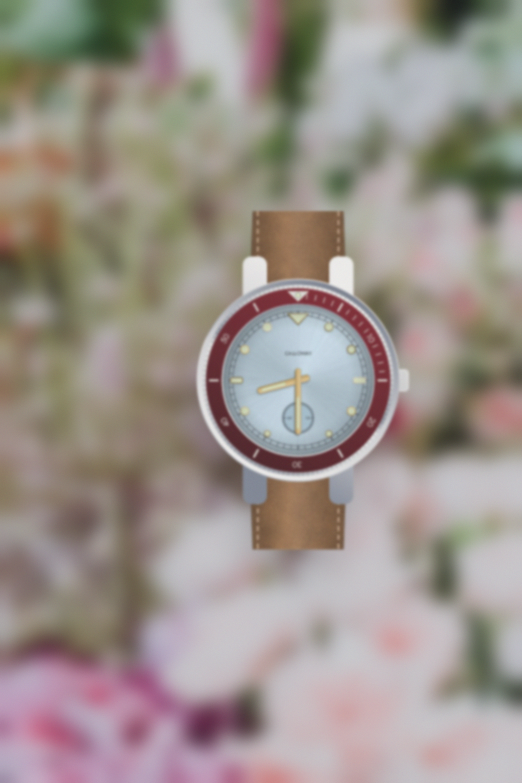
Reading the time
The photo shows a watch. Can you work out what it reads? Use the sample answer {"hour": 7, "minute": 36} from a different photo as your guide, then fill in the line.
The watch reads {"hour": 8, "minute": 30}
